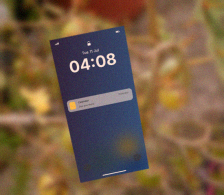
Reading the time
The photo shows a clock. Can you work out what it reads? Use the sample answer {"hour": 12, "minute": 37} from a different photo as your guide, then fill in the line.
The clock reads {"hour": 4, "minute": 8}
